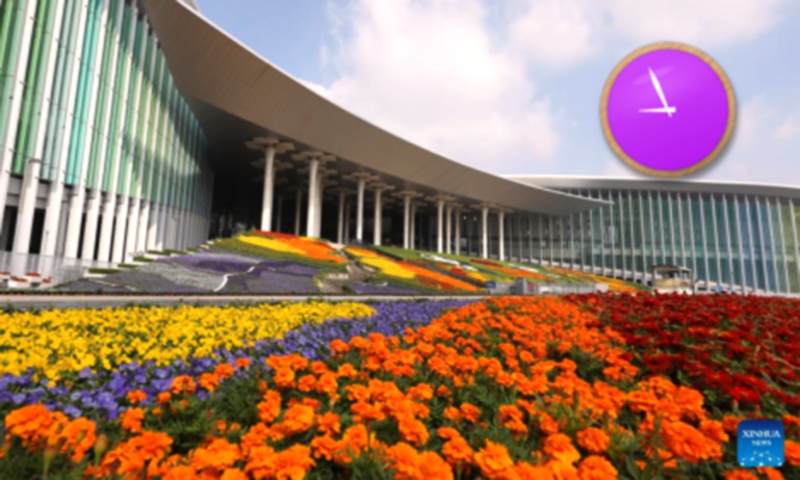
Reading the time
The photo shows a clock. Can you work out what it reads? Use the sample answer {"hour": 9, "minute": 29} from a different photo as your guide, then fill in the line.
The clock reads {"hour": 8, "minute": 56}
